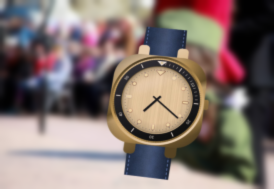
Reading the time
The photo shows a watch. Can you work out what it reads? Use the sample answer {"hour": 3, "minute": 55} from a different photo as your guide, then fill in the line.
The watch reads {"hour": 7, "minute": 21}
